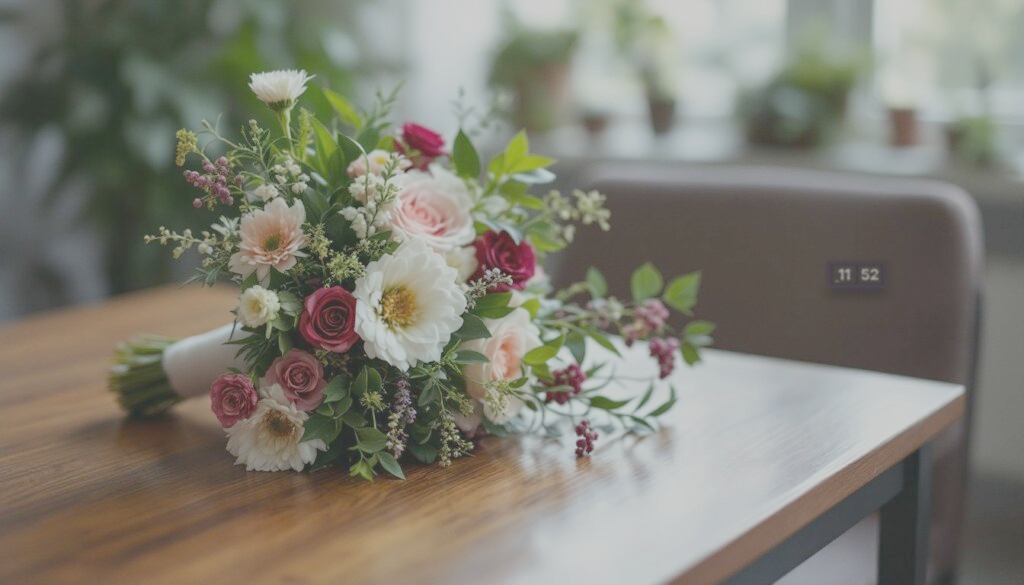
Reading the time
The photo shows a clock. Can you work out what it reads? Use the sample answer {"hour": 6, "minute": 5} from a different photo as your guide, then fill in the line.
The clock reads {"hour": 11, "minute": 52}
